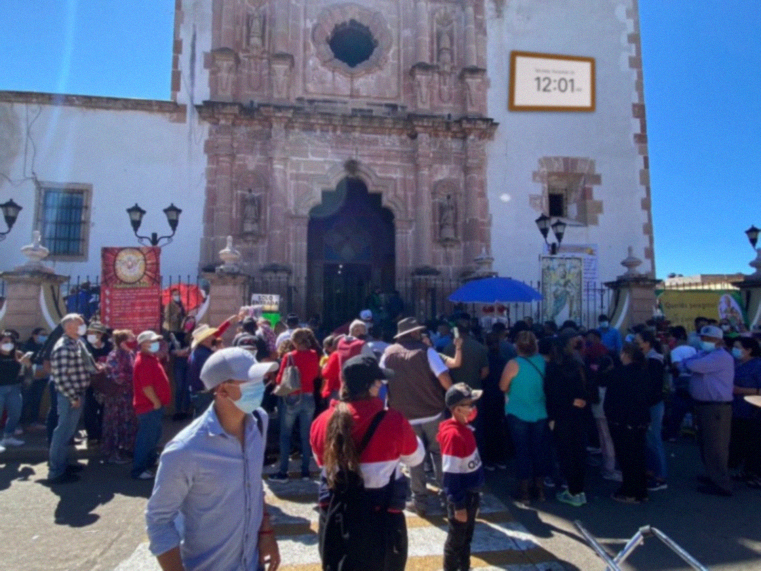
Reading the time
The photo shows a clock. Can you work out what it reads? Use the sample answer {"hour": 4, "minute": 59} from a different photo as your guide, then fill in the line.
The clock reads {"hour": 12, "minute": 1}
